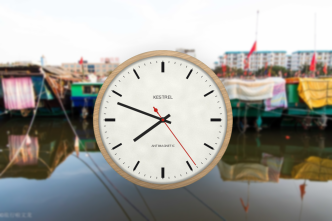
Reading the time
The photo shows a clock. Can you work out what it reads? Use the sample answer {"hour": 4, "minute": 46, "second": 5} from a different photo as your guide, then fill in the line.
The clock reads {"hour": 7, "minute": 48, "second": 24}
